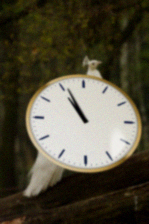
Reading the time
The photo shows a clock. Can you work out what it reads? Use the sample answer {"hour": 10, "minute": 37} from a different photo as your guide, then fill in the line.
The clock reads {"hour": 10, "minute": 56}
